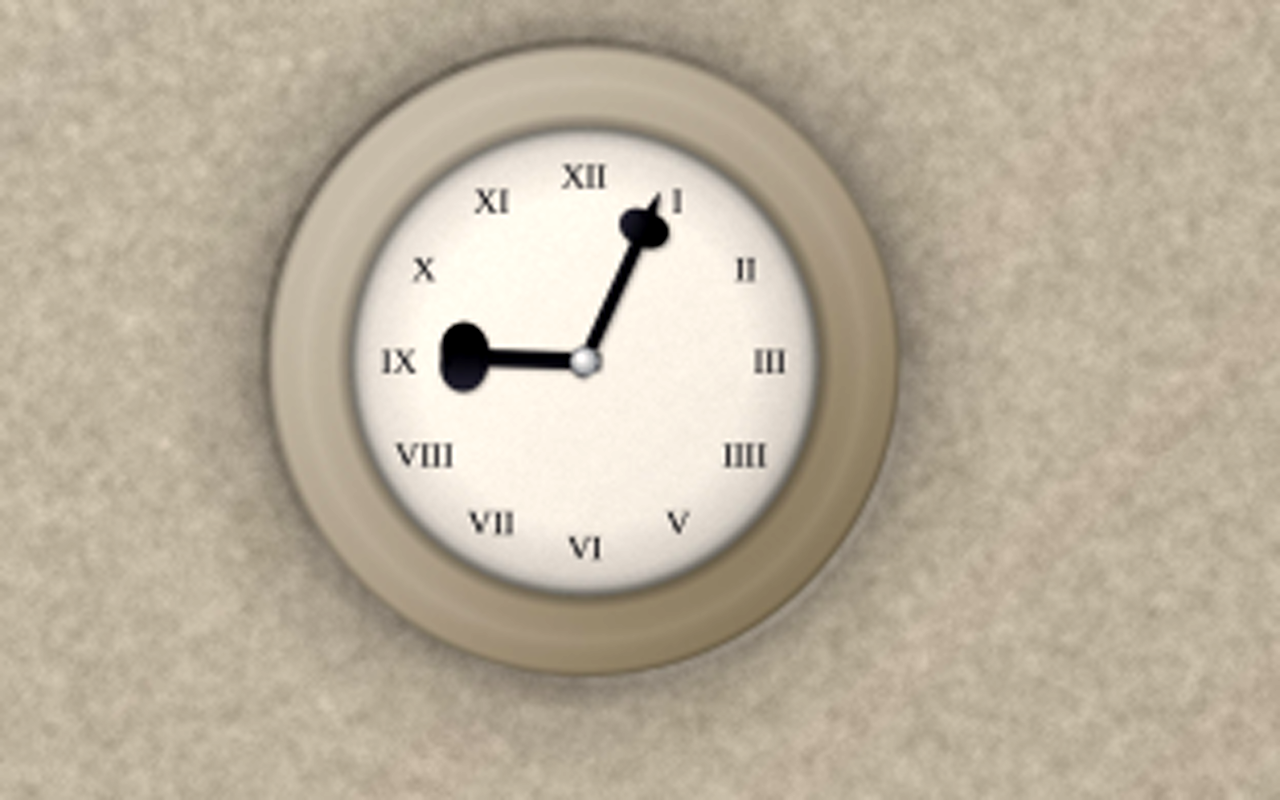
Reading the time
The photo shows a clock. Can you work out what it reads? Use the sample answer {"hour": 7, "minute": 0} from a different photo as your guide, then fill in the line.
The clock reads {"hour": 9, "minute": 4}
